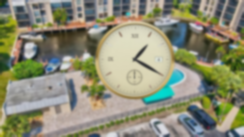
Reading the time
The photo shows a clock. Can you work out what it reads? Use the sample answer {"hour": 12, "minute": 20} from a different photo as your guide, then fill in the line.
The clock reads {"hour": 1, "minute": 20}
